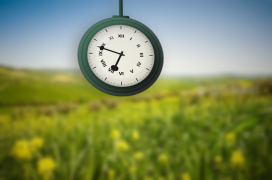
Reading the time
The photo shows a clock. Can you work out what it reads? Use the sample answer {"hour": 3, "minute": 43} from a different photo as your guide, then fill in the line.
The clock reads {"hour": 6, "minute": 48}
